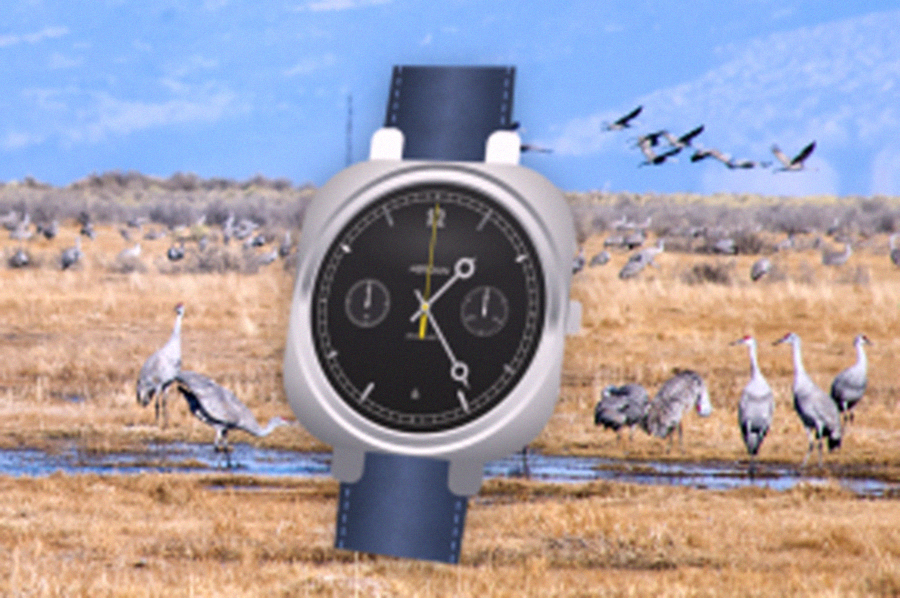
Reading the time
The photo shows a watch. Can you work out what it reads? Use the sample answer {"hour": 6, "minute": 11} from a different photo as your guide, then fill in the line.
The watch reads {"hour": 1, "minute": 24}
